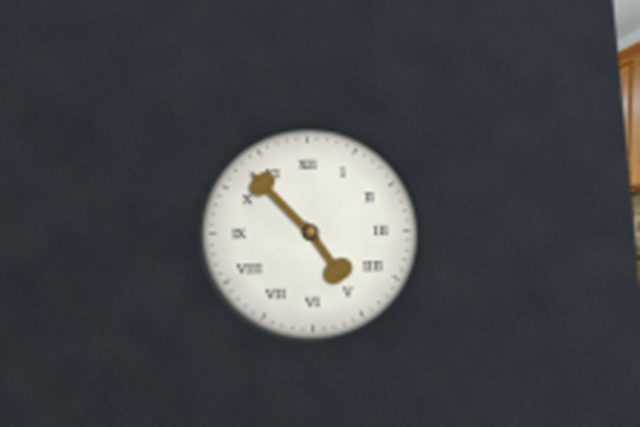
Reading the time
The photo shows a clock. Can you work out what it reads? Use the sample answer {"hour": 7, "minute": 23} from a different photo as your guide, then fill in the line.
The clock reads {"hour": 4, "minute": 53}
